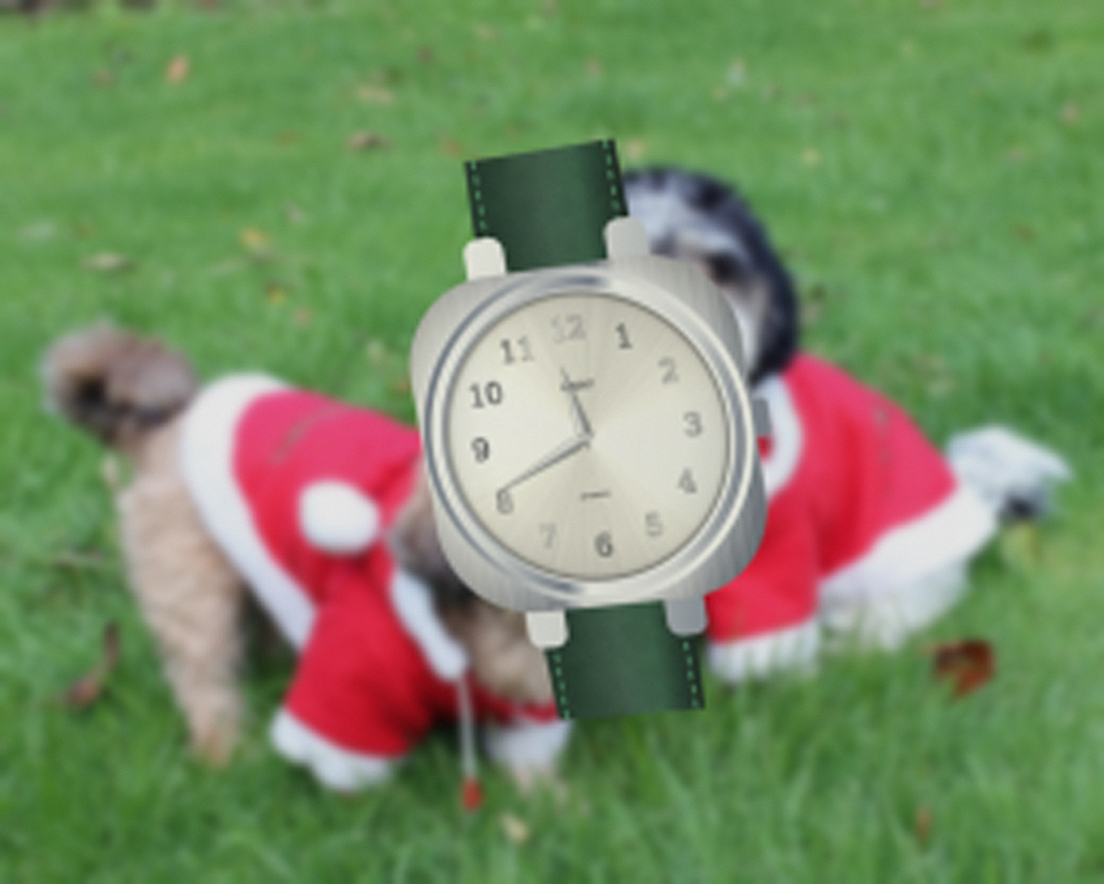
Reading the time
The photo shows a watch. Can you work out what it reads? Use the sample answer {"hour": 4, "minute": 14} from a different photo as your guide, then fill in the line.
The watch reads {"hour": 11, "minute": 41}
